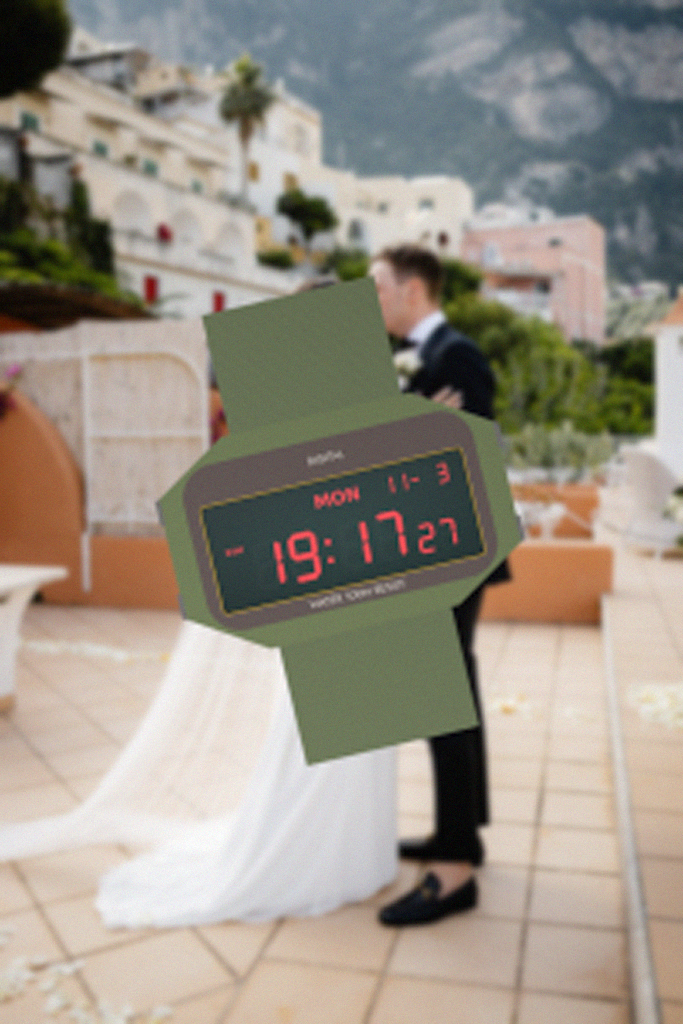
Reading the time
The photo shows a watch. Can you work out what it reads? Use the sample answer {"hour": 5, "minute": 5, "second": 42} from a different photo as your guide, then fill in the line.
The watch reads {"hour": 19, "minute": 17, "second": 27}
